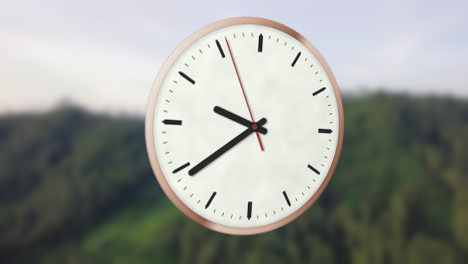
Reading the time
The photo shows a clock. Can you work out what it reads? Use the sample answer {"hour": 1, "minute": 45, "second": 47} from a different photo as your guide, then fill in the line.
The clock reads {"hour": 9, "minute": 38, "second": 56}
